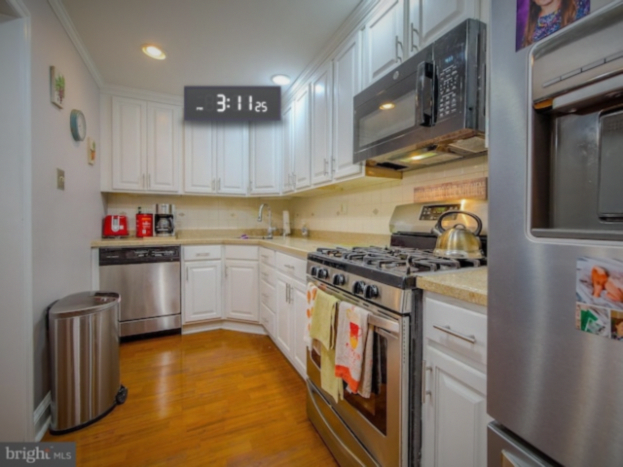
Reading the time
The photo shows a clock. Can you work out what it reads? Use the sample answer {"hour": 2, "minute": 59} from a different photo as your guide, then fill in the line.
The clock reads {"hour": 3, "minute": 11}
